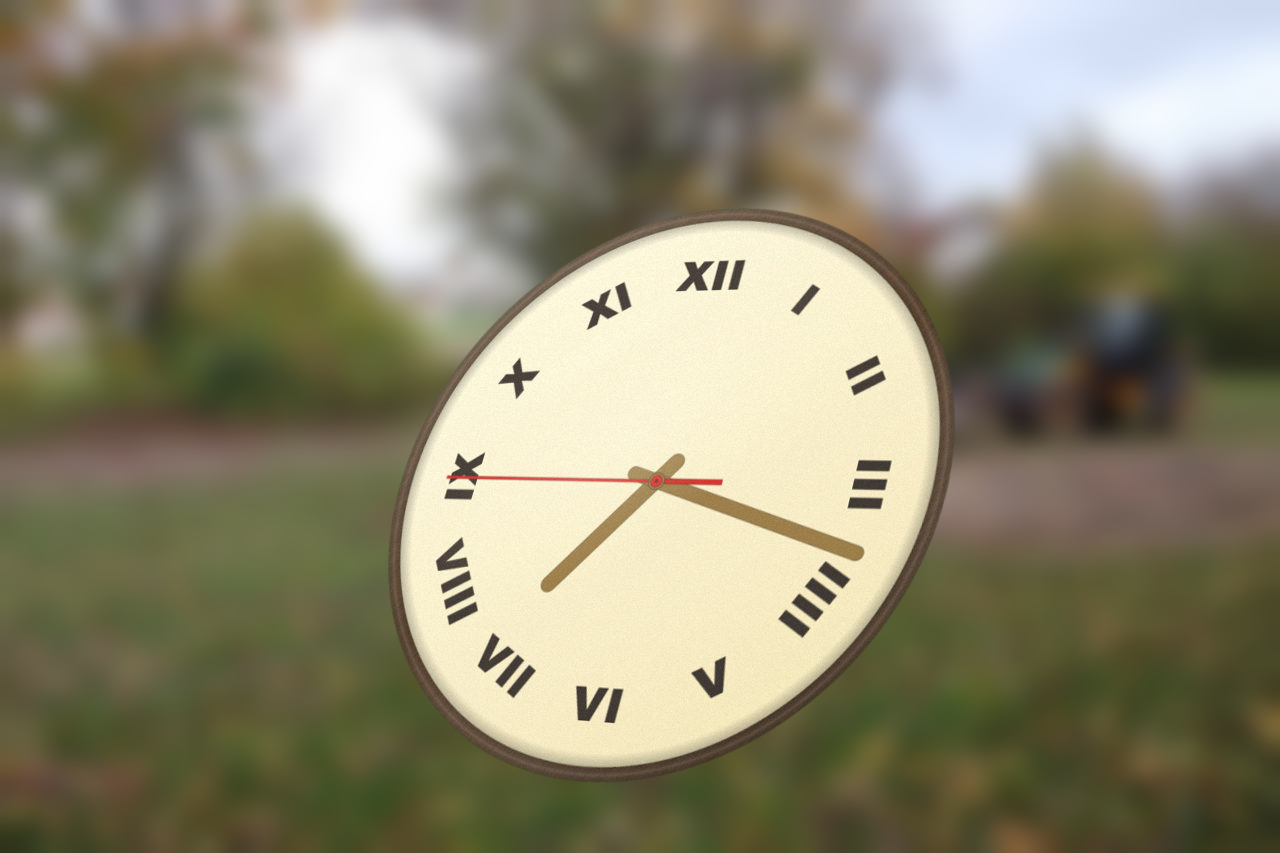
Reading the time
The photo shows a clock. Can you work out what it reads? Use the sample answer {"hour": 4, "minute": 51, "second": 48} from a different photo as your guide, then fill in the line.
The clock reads {"hour": 7, "minute": 17, "second": 45}
